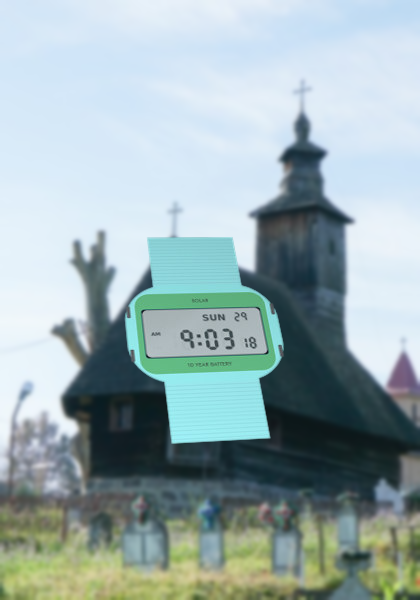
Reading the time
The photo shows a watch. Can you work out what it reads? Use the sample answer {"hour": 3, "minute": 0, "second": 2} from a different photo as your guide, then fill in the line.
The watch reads {"hour": 9, "minute": 3, "second": 18}
